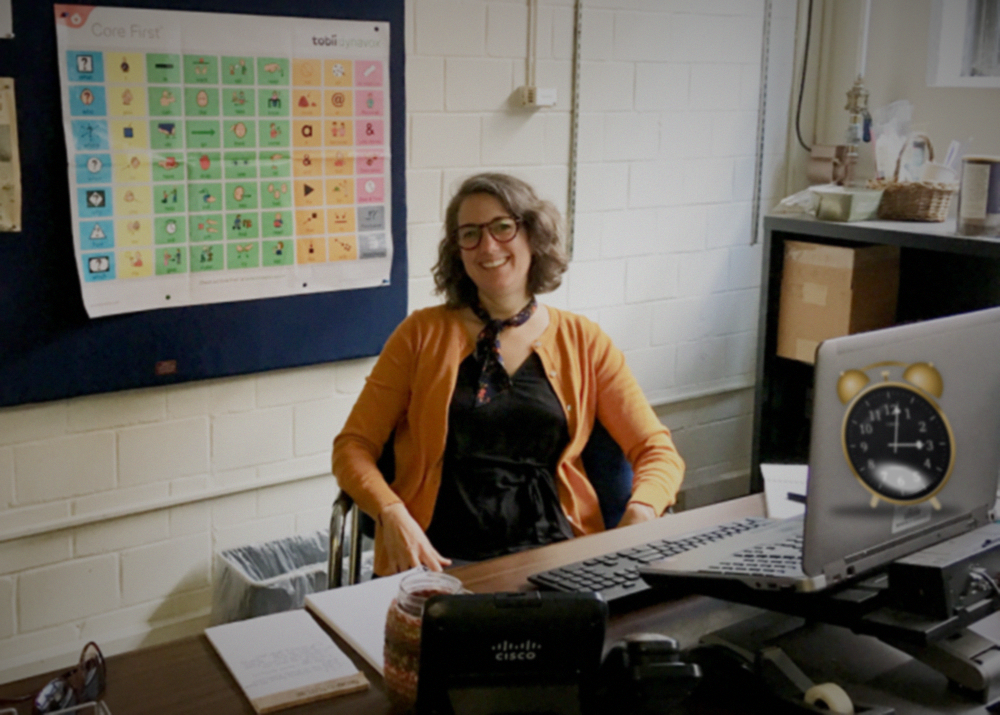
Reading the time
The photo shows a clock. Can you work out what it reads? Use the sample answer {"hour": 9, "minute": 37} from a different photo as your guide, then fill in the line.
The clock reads {"hour": 3, "minute": 2}
